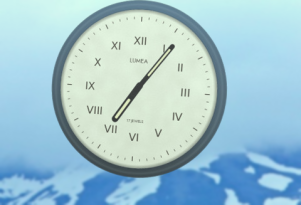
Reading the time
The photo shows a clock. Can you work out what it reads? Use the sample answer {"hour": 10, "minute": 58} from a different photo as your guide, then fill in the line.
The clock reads {"hour": 7, "minute": 6}
